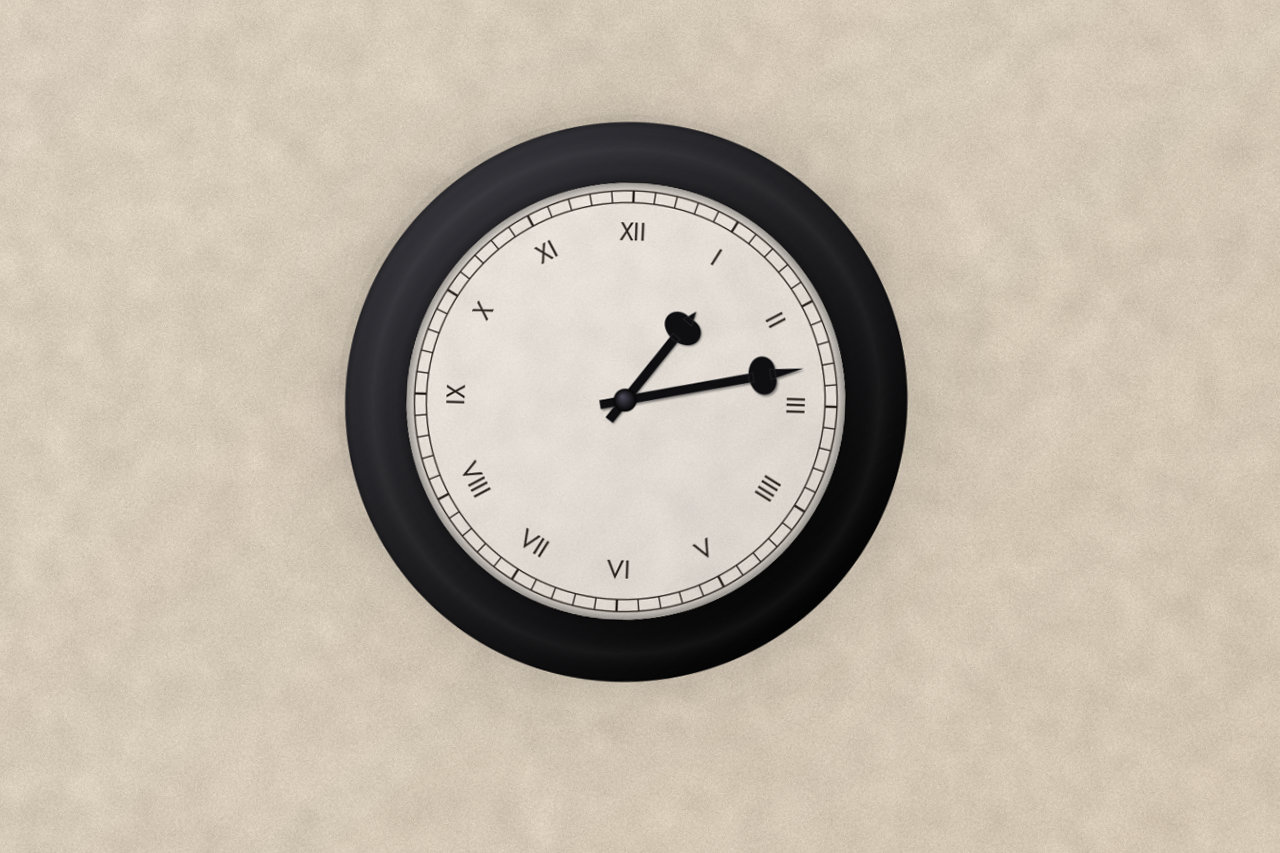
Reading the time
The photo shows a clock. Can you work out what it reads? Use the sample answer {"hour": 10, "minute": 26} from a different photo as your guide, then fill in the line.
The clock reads {"hour": 1, "minute": 13}
